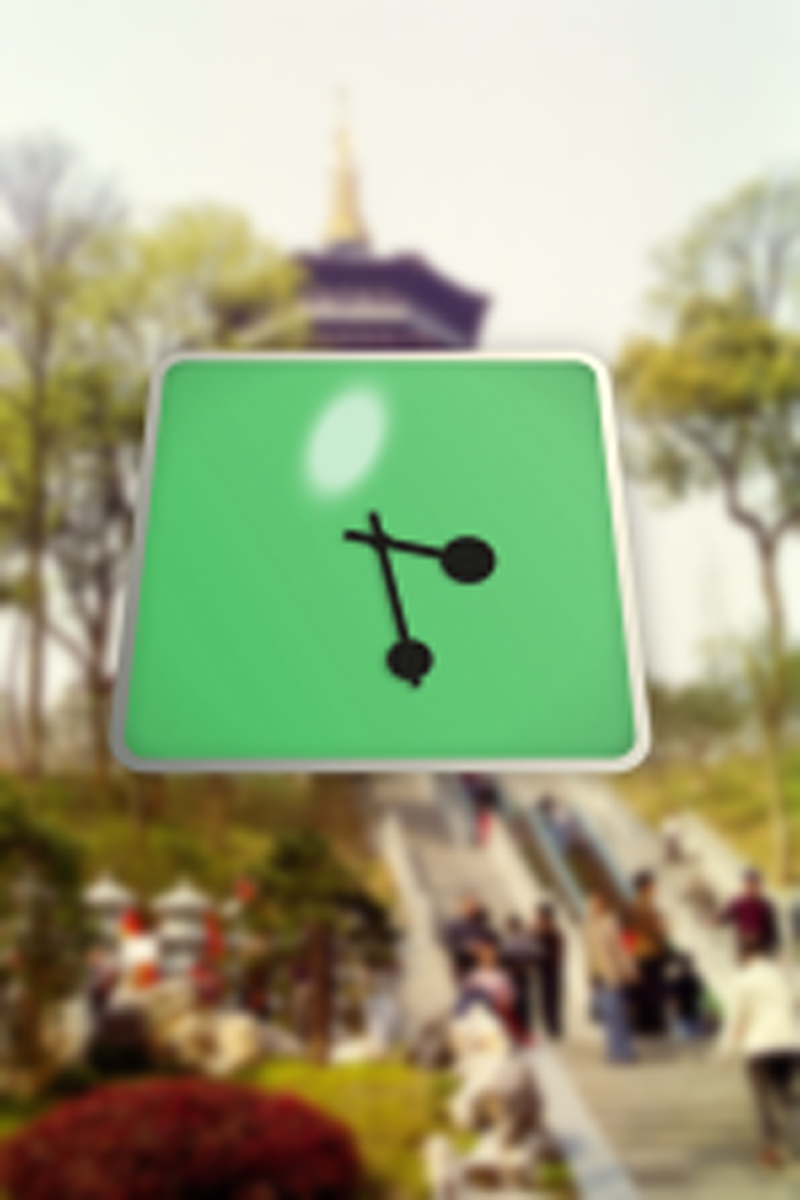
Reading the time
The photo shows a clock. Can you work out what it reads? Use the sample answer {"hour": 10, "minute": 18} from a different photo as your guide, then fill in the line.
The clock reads {"hour": 3, "minute": 28}
